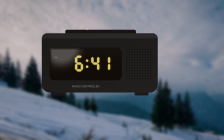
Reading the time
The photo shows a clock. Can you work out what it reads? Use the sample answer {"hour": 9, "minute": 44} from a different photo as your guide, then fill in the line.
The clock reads {"hour": 6, "minute": 41}
